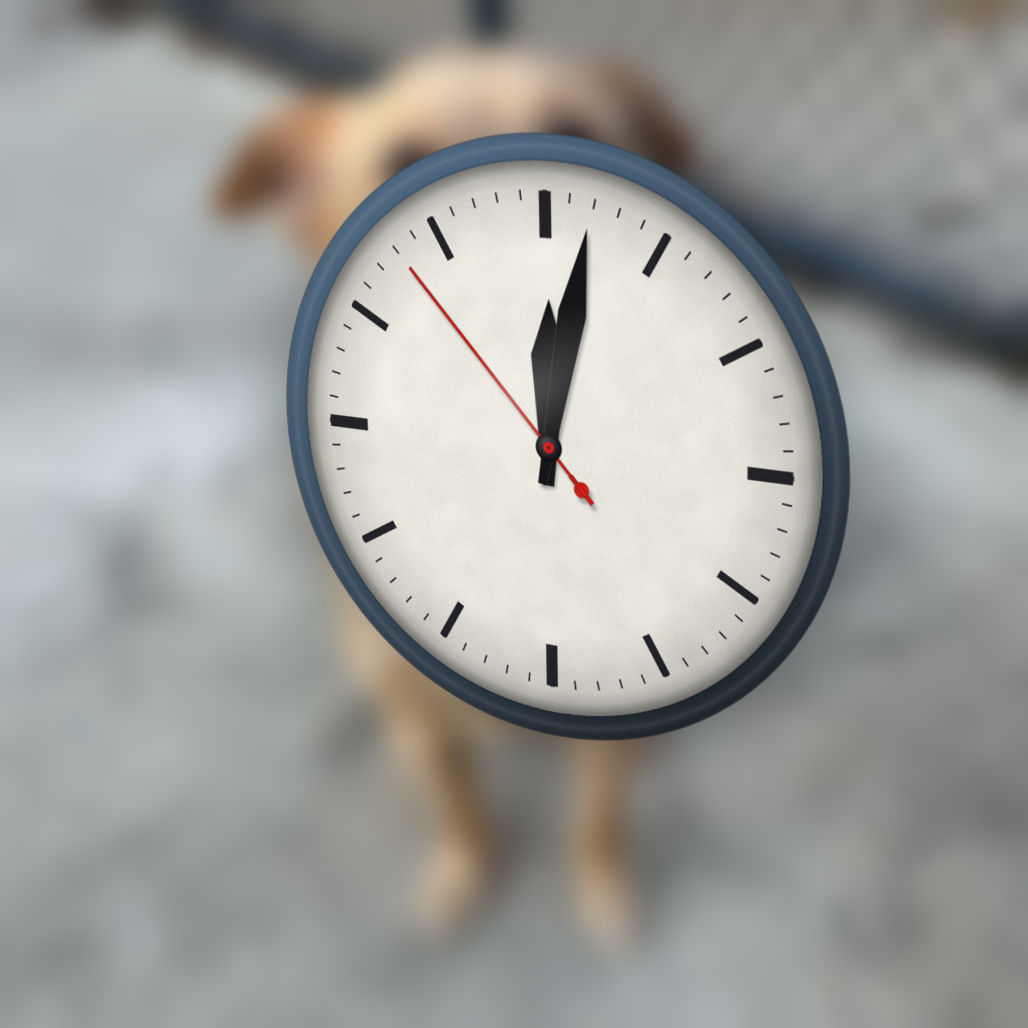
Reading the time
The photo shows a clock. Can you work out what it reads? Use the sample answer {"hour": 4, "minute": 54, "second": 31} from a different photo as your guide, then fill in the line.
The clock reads {"hour": 12, "minute": 1, "second": 53}
